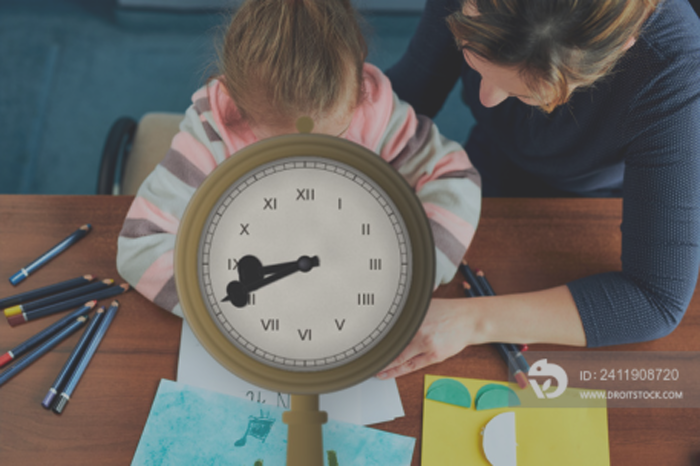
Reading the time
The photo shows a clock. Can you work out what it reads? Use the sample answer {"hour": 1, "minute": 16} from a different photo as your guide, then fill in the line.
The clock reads {"hour": 8, "minute": 41}
